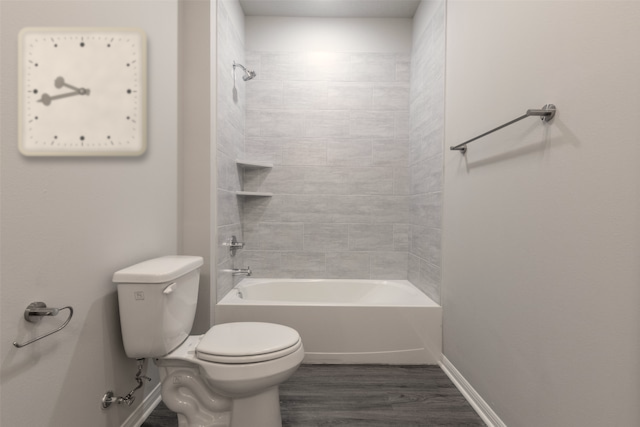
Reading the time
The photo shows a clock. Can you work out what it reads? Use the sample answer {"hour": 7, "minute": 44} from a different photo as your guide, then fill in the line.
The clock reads {"hour": 9, "minute": 43}
